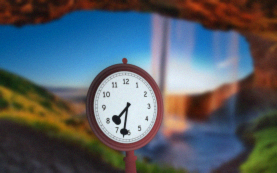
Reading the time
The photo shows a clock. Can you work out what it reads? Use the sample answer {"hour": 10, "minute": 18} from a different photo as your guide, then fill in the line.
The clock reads {"hour": 7, "minute": 32}
